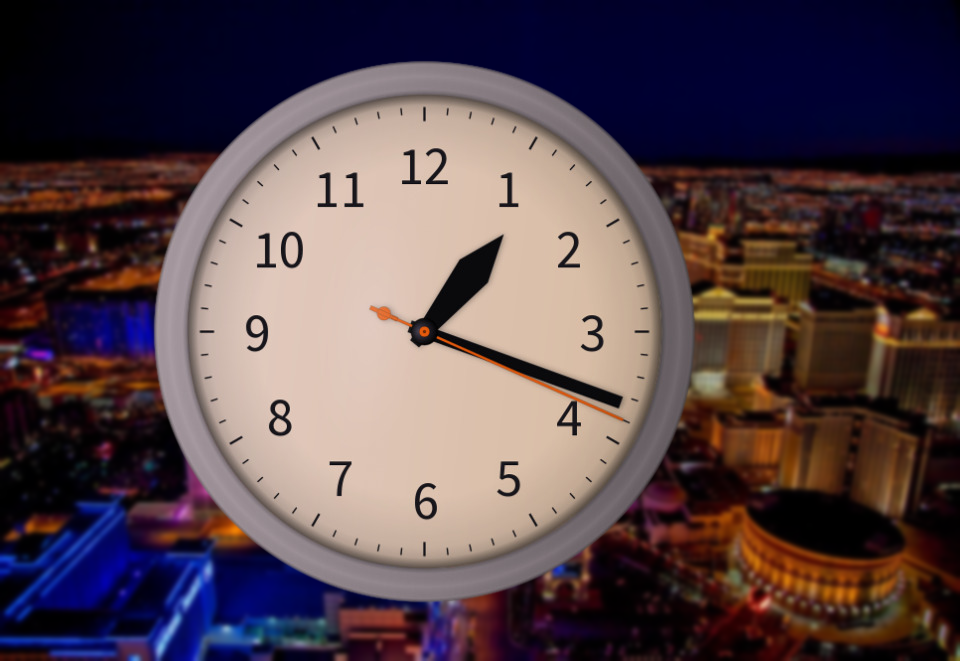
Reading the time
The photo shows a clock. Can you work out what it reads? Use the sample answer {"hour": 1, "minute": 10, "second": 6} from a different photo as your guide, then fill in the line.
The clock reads {"hour": 1, "minute": 18, "second": 19}
